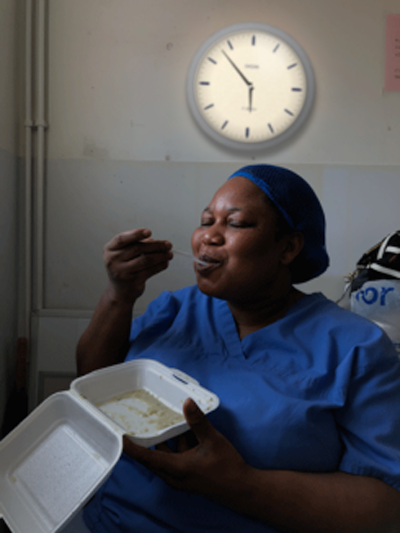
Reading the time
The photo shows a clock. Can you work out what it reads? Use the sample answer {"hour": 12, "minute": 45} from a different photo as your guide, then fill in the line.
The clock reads {"hour": 5, "minute": 53}
